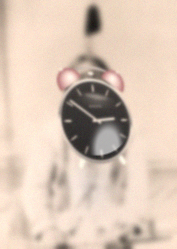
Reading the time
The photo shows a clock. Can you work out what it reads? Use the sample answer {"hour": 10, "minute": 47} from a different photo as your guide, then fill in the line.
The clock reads {"hour": 2, "minute": 51}
